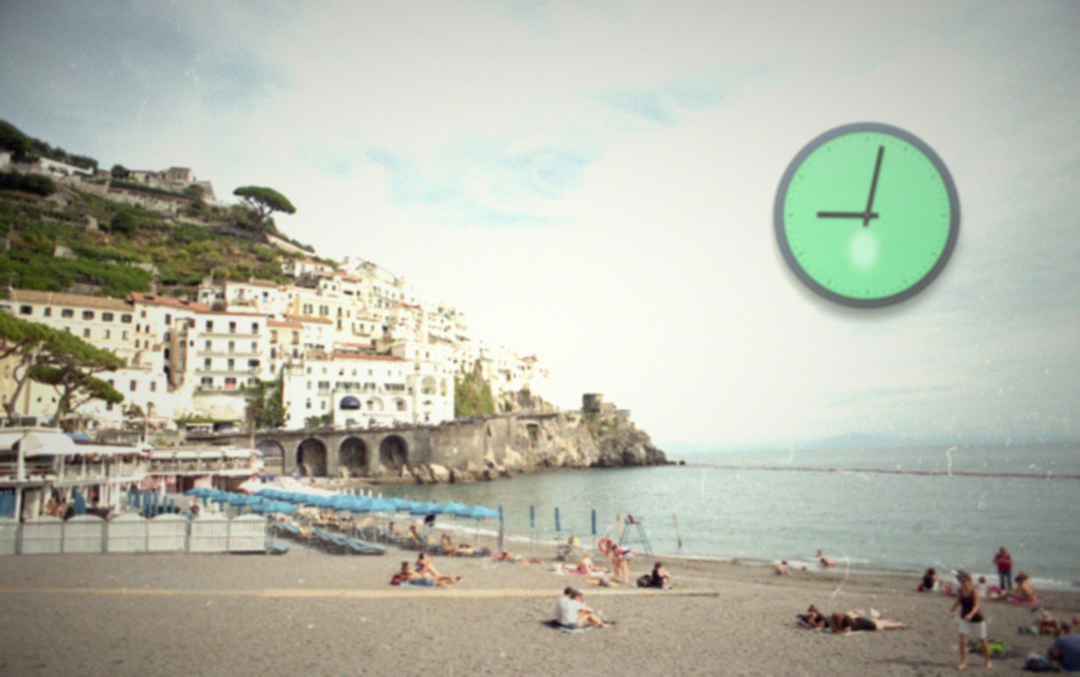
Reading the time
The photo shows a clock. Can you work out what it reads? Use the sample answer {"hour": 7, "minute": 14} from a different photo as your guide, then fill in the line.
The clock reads {"hour": 9, "minute": 2}
